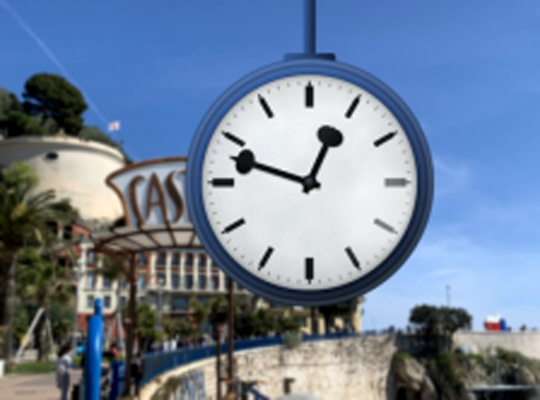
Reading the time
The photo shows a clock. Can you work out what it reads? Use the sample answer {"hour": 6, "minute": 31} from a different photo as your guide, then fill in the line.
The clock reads {"hour": 12, "minute": 48}
